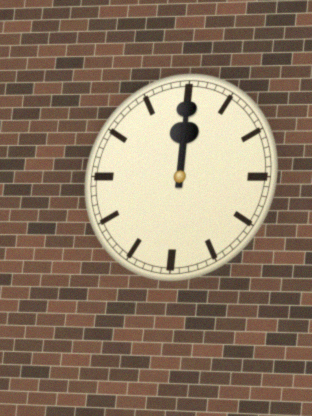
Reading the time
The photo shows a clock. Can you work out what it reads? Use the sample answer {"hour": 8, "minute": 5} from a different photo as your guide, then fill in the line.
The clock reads {"hour": 12, "minute": 0}
